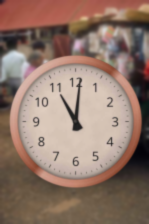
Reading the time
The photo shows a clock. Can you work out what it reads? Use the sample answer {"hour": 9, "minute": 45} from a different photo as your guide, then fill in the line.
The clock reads {"hour": 11, "minute": 1}
